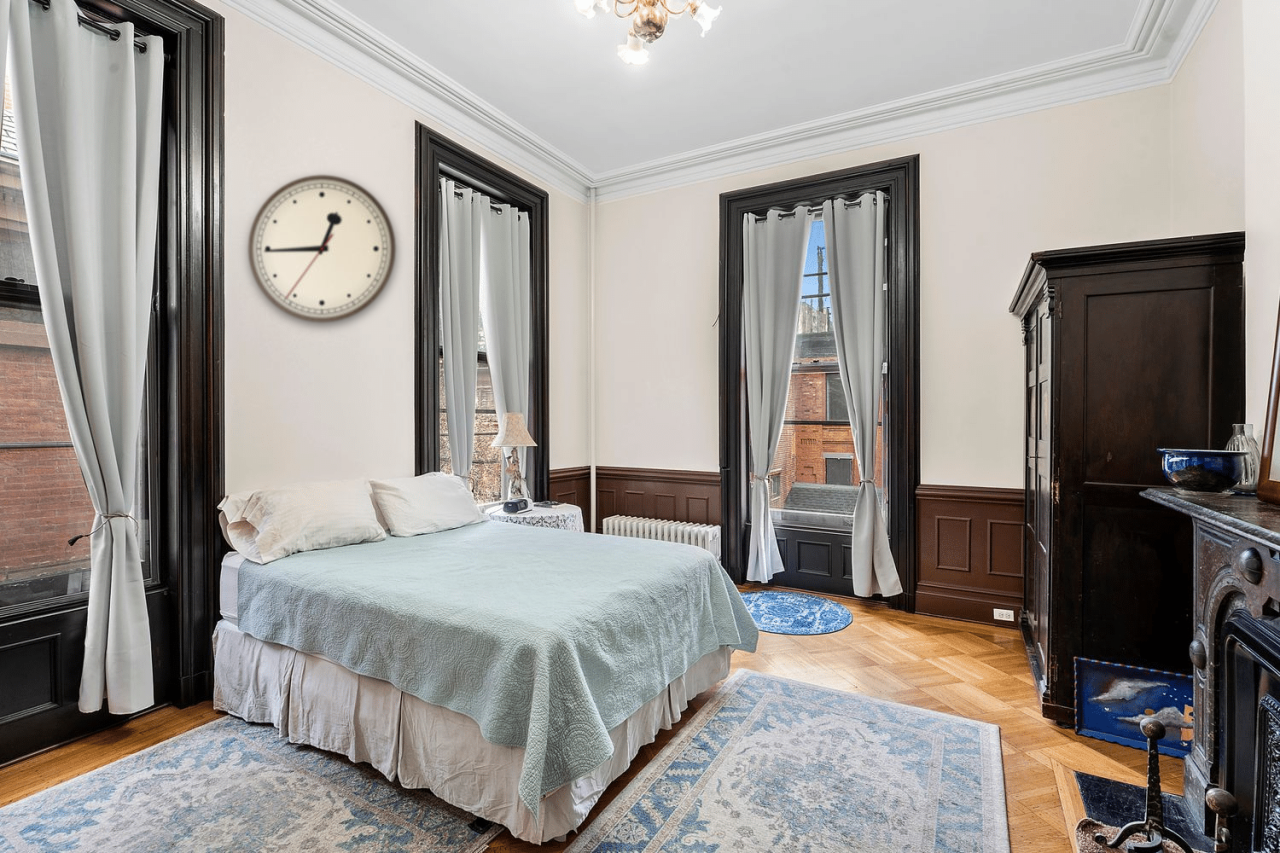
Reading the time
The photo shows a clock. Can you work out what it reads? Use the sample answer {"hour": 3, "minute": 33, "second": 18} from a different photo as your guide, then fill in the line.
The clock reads {"hour": 12, "minute": 44, "second": 36}
